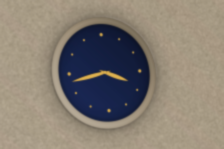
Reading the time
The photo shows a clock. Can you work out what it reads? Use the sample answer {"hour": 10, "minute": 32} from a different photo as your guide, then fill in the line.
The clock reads {"hour": 3, "minute": 43}
